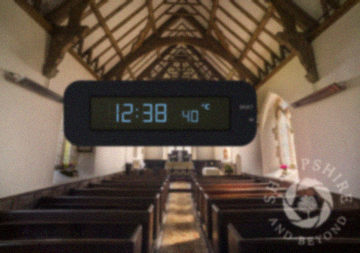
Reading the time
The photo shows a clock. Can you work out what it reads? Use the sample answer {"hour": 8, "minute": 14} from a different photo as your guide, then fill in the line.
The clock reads {"hour": 12, "minute": 38}
